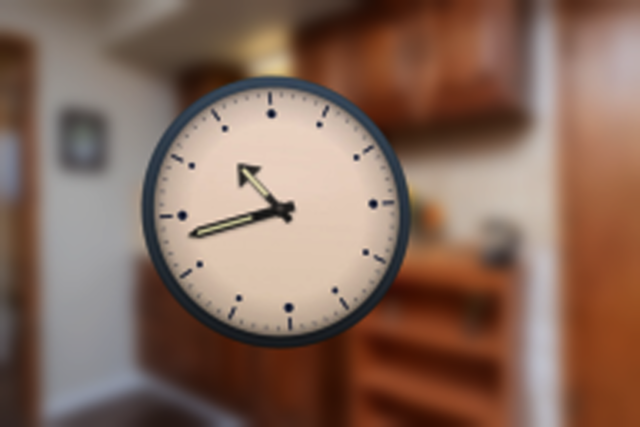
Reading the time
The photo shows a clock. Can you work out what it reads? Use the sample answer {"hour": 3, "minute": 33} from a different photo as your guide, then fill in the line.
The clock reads {"hour": 10, "minute": 43}
